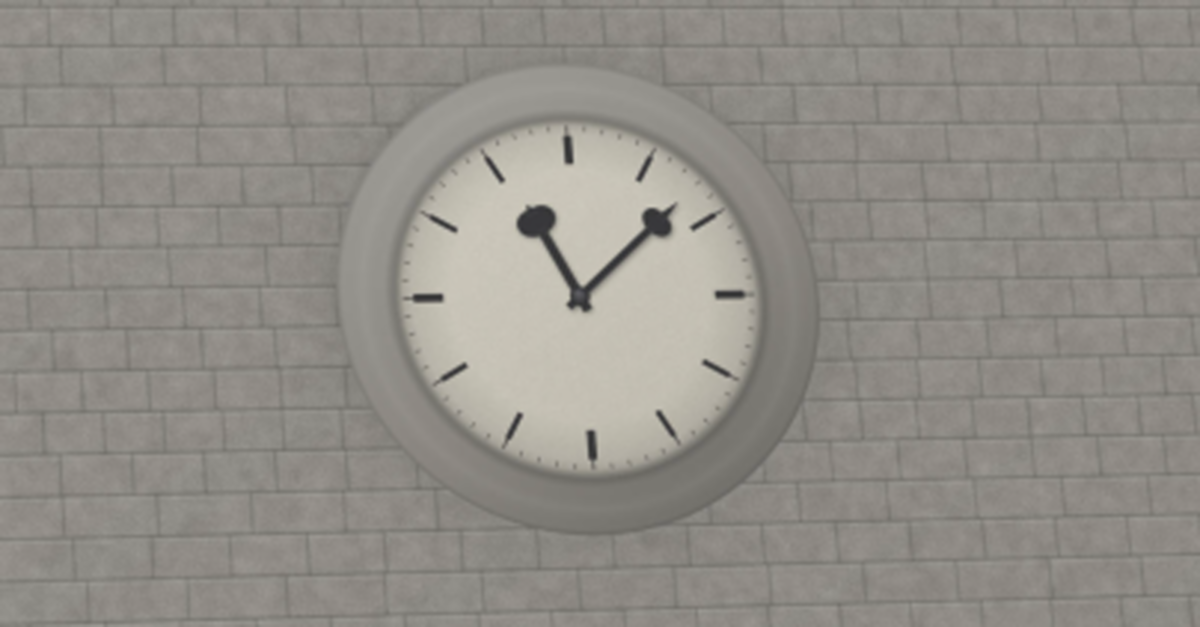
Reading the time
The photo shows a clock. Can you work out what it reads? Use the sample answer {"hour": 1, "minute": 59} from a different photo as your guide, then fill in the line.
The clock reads {"hour": 11, "minute": 8}
